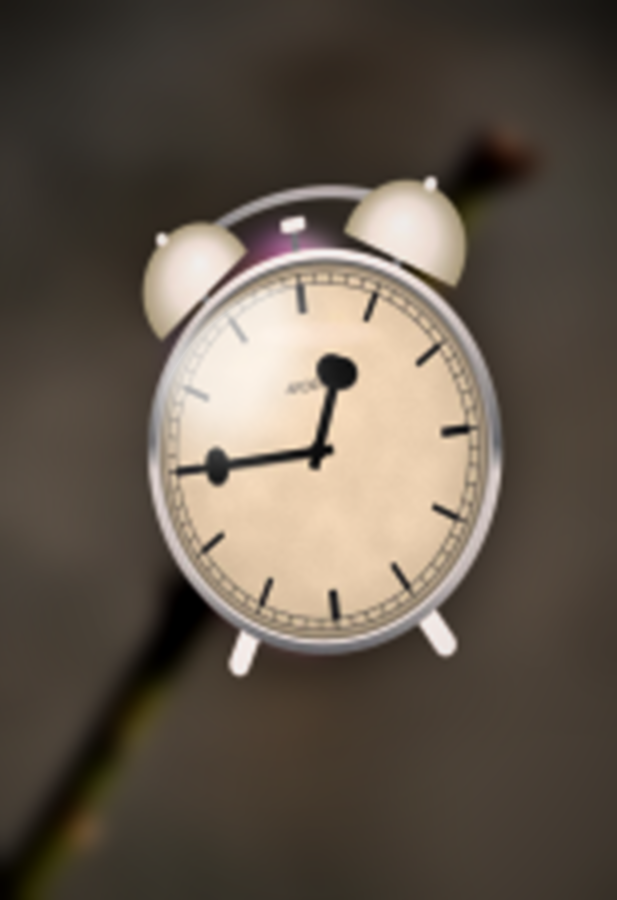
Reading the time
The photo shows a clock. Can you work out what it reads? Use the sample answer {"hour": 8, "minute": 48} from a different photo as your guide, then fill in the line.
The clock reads {"hour": 12, "minute": 45}
